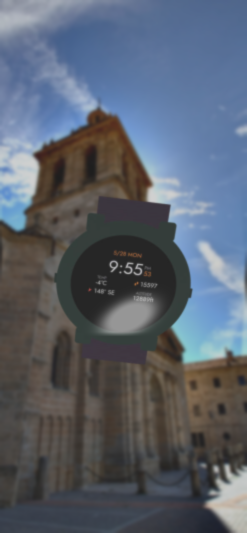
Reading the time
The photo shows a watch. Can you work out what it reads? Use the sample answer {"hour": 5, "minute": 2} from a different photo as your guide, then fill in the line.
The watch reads {"hour": 9, "minute": 55}
